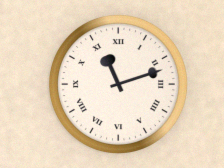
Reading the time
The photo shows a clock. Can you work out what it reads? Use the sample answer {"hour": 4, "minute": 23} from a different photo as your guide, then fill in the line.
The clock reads {"hour": 11, "minute": 12}
